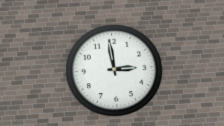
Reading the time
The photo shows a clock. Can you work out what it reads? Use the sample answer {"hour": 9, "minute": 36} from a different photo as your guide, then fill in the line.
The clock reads {"hour": 2, "minute": 59}
